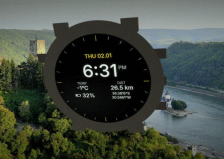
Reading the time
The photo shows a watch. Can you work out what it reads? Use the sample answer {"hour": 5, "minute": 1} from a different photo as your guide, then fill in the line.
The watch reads {"hour": 6, "minute": 31}
